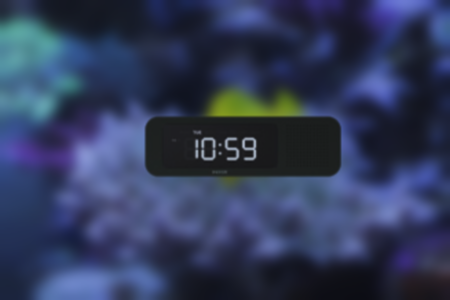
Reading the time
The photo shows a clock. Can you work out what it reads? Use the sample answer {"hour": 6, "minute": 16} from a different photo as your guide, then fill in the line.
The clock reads {"hour": 10, "minute": 59}
